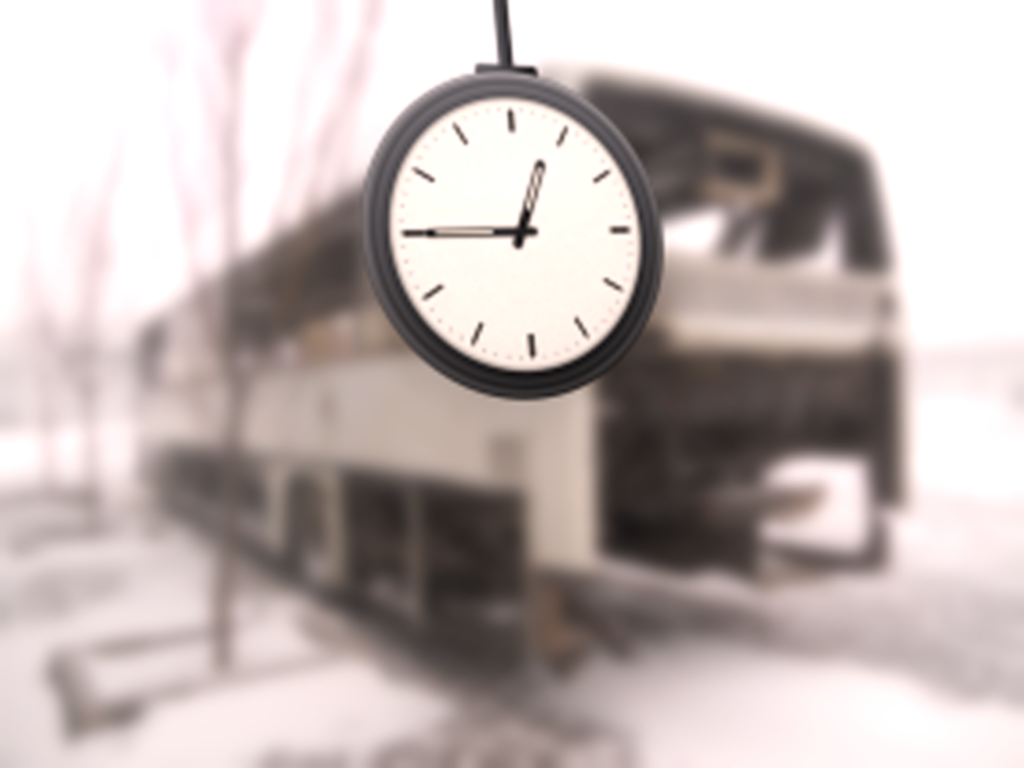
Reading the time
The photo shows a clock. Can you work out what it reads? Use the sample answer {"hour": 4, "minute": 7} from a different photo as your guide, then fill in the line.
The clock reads {"hour": 12, "minute": 45}
